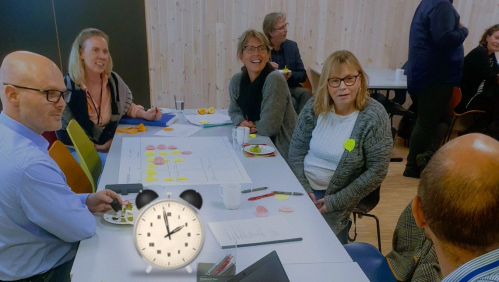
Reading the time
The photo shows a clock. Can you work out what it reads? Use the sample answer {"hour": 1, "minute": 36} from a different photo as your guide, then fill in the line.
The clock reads {"hour": 1, "minute": 58}
